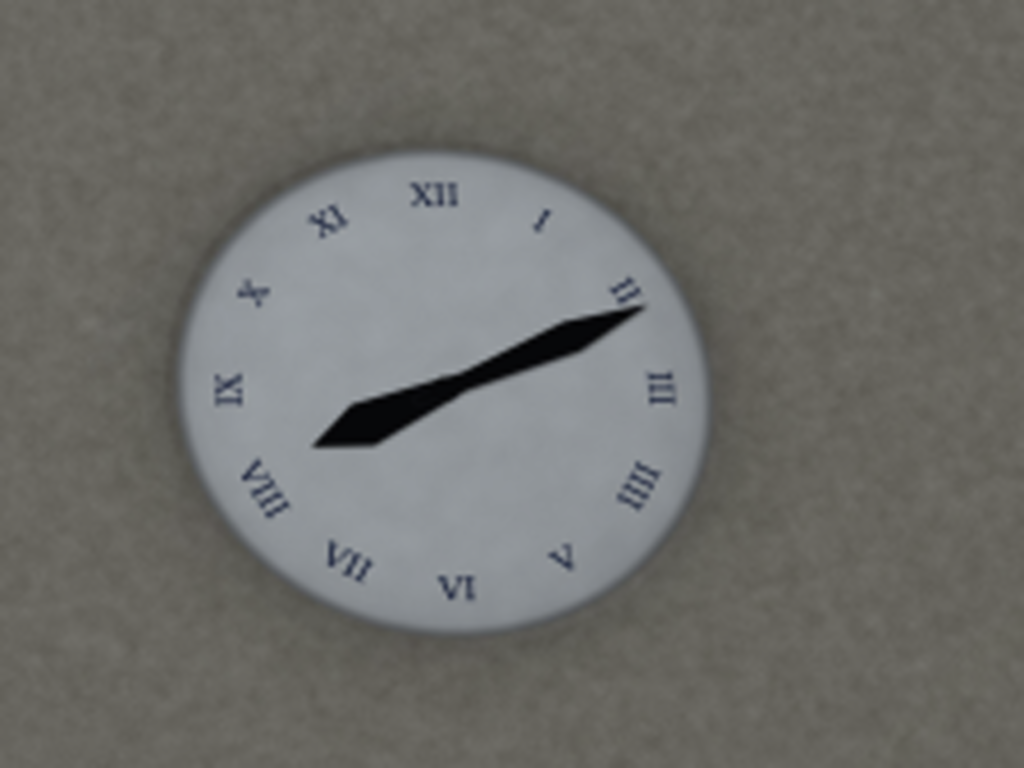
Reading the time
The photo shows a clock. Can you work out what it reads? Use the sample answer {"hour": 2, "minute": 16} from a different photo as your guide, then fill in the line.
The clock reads {"hour": 8, "minute": 11}
